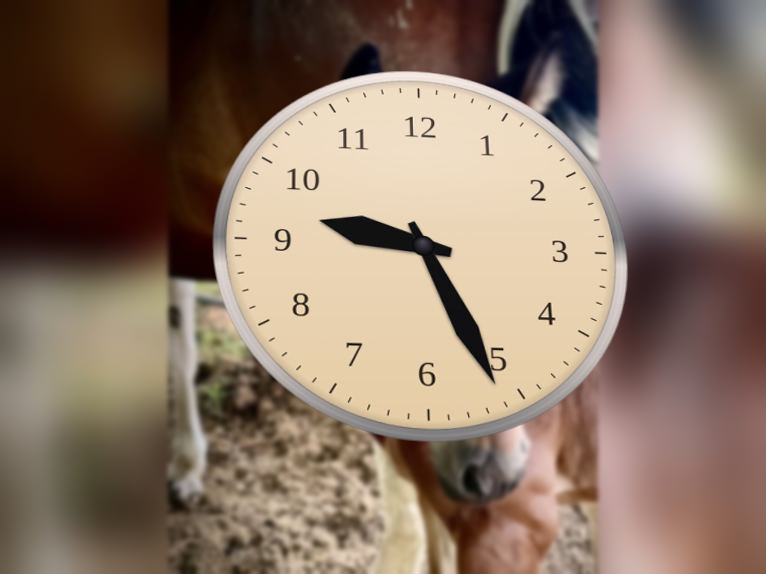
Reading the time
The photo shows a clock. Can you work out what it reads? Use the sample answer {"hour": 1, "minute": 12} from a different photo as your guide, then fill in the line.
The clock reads {"hour": 9, "minute": 26}
